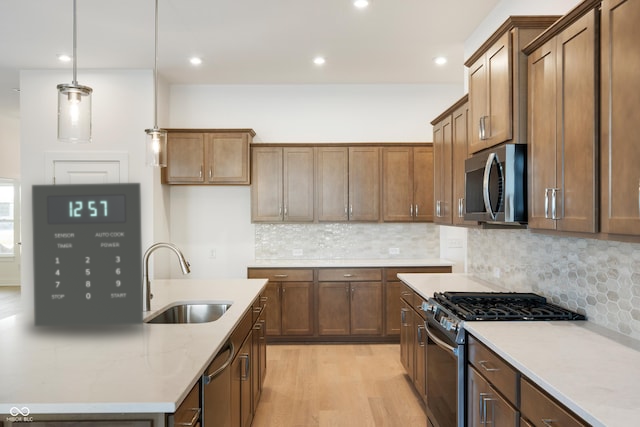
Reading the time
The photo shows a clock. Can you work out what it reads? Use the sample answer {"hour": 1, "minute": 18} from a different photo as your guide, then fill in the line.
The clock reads {"hour": 12, "minute": 57}
